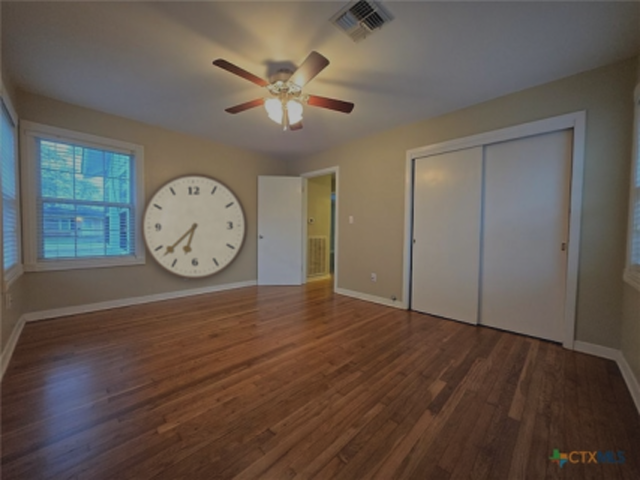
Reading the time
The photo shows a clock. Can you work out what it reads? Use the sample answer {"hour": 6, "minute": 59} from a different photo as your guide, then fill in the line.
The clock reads {"hour": 6, "minute": 38}
